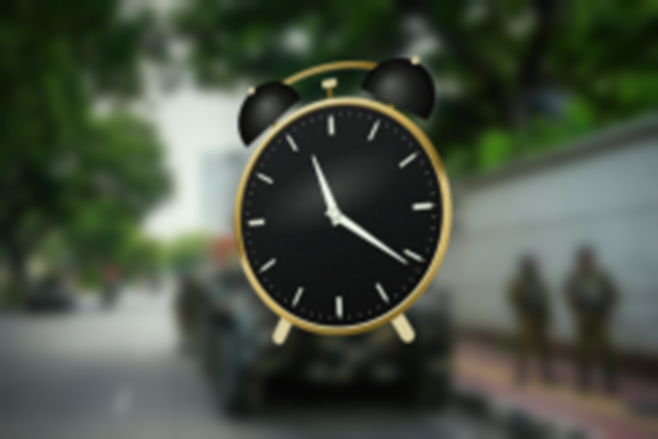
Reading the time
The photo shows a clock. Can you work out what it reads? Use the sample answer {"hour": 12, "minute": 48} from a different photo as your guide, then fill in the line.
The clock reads {"hour": 11, "minute": 21}
